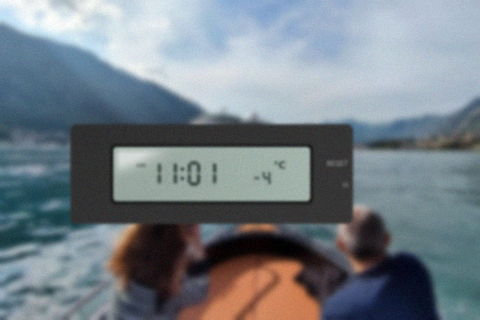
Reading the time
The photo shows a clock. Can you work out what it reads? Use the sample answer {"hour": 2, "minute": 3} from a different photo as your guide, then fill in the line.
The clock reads {"hour": 11, "minute": 1}
